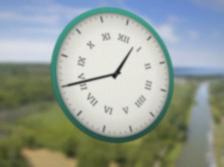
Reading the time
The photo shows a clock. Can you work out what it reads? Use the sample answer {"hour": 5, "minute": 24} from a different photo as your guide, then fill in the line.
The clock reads {"hour": 12, "minute": 40}
